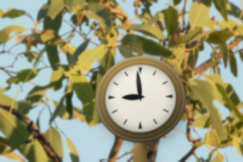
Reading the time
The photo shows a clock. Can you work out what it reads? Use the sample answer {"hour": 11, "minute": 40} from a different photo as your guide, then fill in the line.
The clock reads {"hour": 8, "minute": 59}
